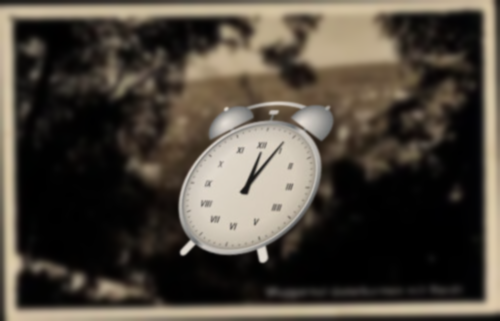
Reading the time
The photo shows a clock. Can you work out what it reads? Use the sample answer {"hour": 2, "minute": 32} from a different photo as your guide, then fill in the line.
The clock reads {"hour": 12, "minute": 4}
